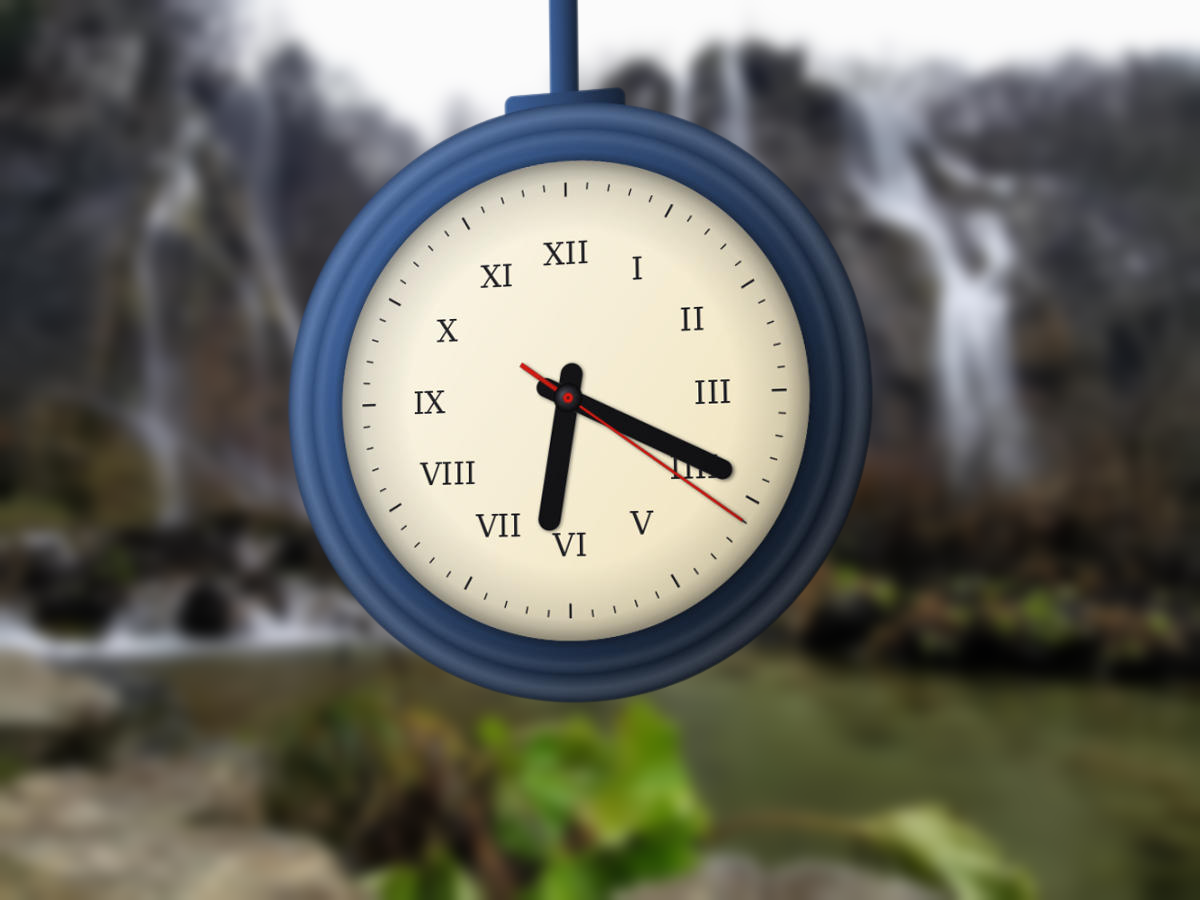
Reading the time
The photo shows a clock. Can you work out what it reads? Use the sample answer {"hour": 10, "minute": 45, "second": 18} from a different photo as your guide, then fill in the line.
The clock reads {"hour": 6, "minute": 19, "second": 21}
